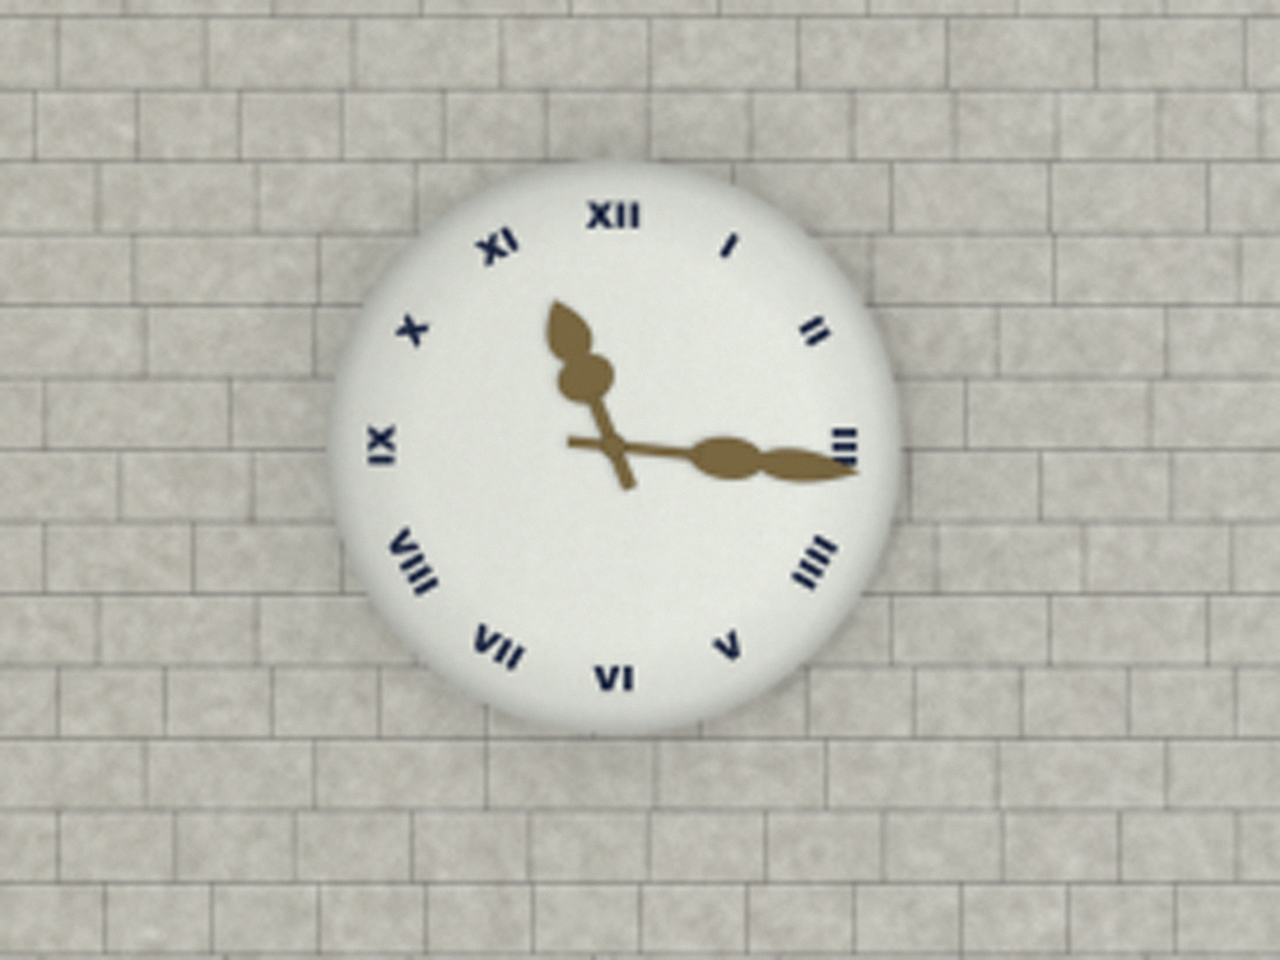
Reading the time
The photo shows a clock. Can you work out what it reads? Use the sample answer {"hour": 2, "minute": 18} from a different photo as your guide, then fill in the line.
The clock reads {"hour": 11, "minute": 16}
